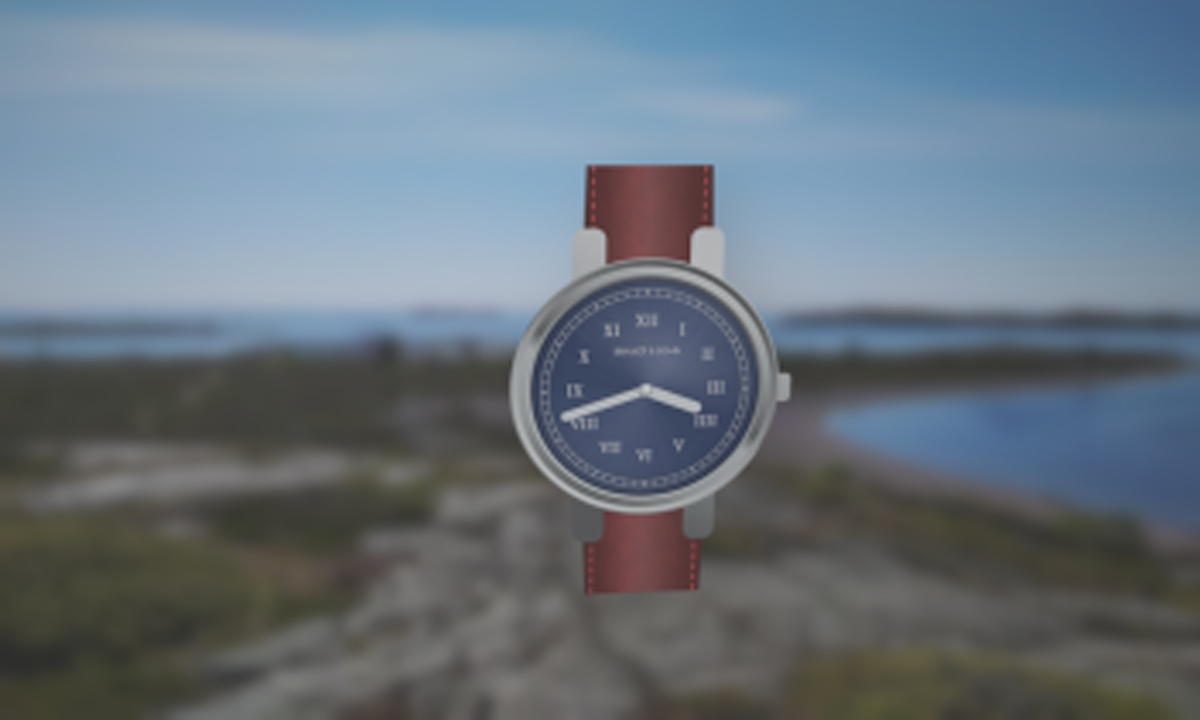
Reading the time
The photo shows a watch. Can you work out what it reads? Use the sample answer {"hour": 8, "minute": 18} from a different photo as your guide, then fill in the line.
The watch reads {"hour": 3, "minute": 42}
